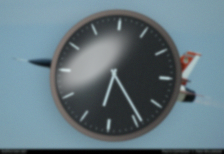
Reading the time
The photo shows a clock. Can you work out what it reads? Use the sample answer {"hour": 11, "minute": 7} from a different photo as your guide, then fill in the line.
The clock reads {"hour": 6, "minute": 24}
